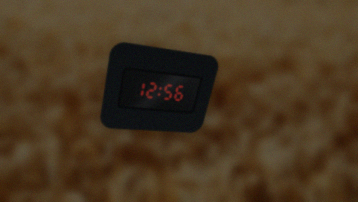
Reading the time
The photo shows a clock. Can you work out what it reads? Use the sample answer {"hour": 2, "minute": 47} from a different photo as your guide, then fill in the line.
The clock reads {"hour": 12, "minute": 56}
